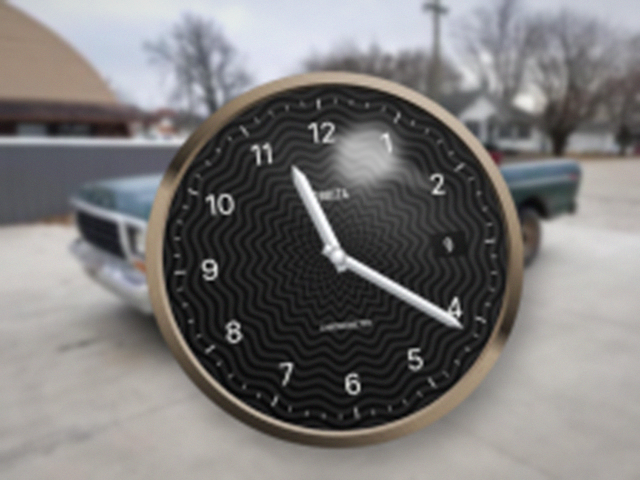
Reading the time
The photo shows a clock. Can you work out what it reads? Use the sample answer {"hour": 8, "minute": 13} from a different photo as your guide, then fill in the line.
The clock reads {"hour": 11, "minute": 21}
